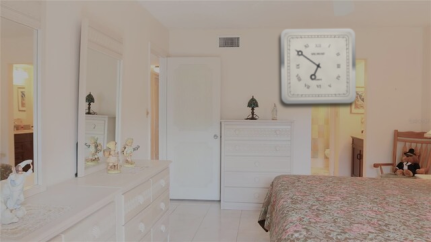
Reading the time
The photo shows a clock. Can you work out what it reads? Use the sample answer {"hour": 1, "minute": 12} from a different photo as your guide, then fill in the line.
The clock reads {"hour": 6, "minute": 51}
